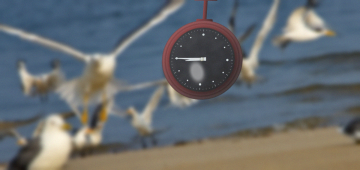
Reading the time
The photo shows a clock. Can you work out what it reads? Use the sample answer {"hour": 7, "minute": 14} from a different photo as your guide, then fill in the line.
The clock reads {"hour": 8, "minute": 45}
